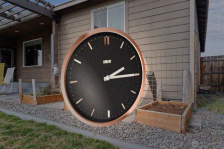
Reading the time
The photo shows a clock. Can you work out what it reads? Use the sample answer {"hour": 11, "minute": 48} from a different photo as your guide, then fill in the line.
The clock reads {"hour": 2, "minute": 15}
